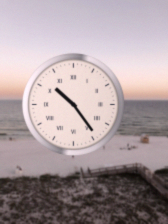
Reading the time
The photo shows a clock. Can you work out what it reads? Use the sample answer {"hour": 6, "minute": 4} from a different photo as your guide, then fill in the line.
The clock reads {"hour": 10, "minute": 24}
